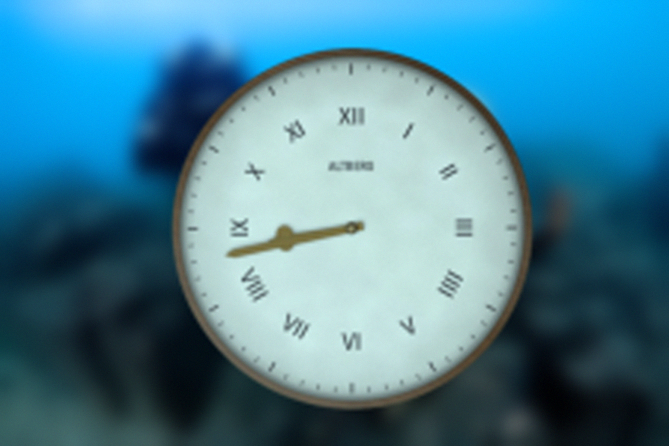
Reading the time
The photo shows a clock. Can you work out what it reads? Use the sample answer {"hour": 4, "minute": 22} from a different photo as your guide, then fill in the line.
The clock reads {"hour": 8, "minute": 43}
